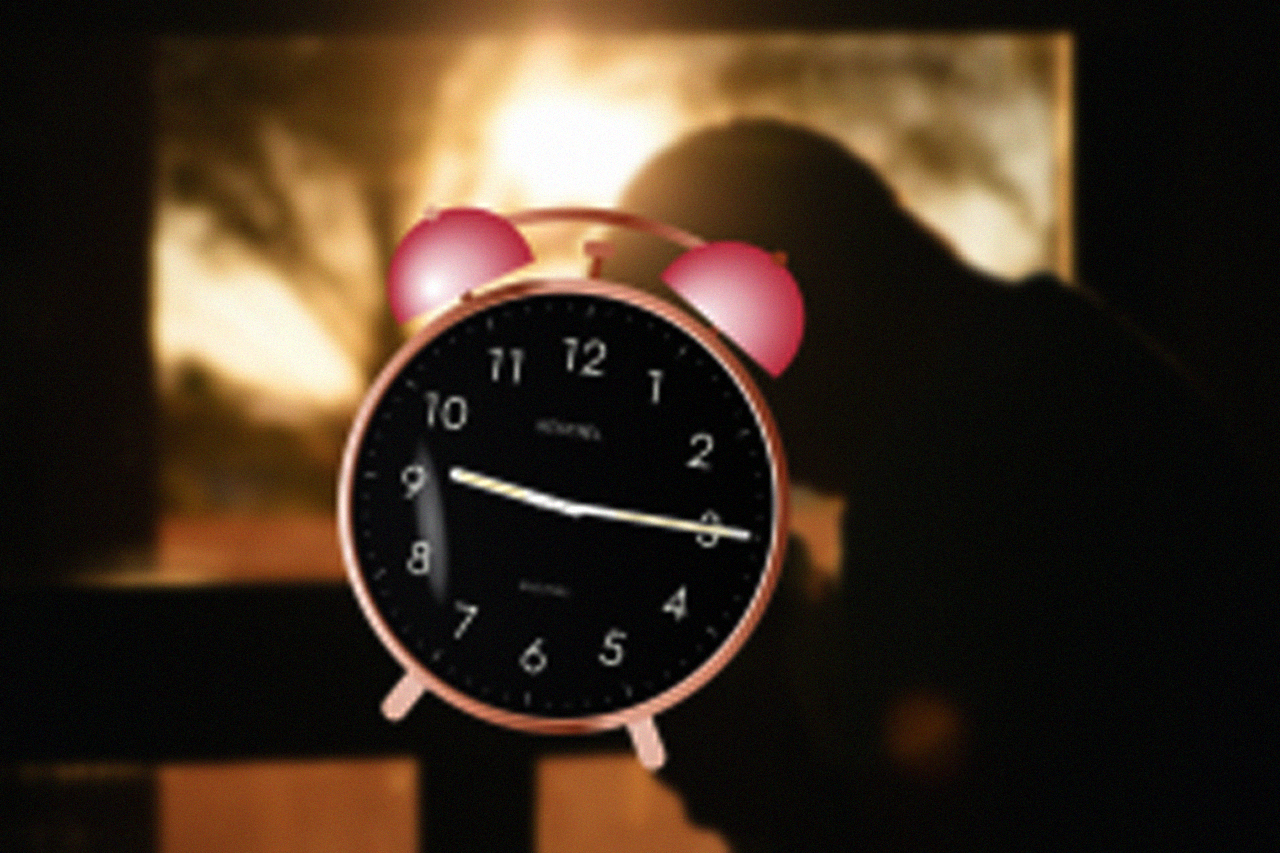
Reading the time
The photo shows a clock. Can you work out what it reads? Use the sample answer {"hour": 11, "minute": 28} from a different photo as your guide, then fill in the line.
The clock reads {"hour": 9, "minute": 15}
